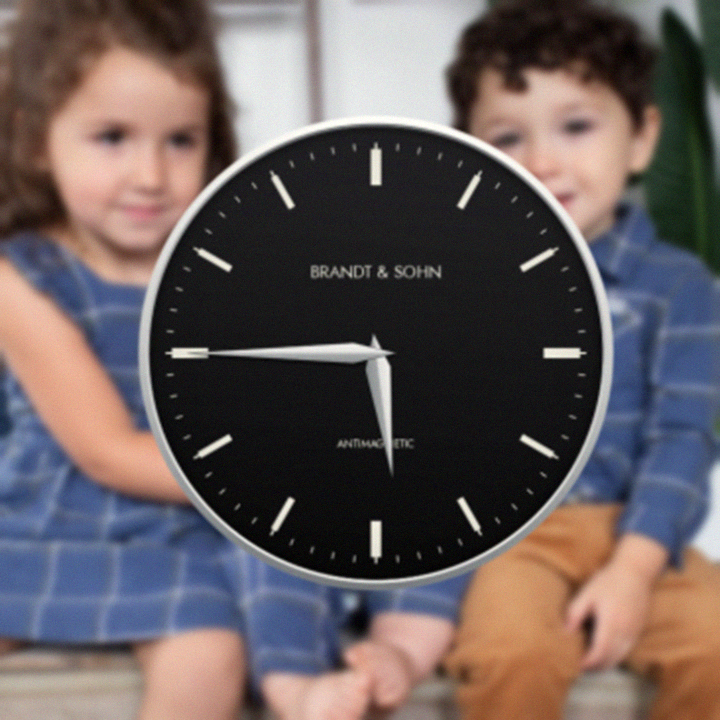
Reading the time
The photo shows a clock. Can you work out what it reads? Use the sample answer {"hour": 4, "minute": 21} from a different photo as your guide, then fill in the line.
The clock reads {"hour": 5, "minute": 45}
